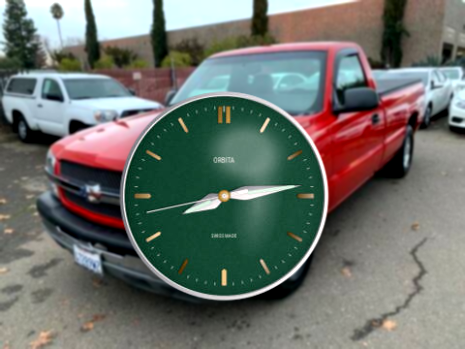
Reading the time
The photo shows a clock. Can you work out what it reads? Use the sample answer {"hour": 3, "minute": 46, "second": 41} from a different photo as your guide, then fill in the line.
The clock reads {"hour": 8, "minute": 13, "second": 43}
